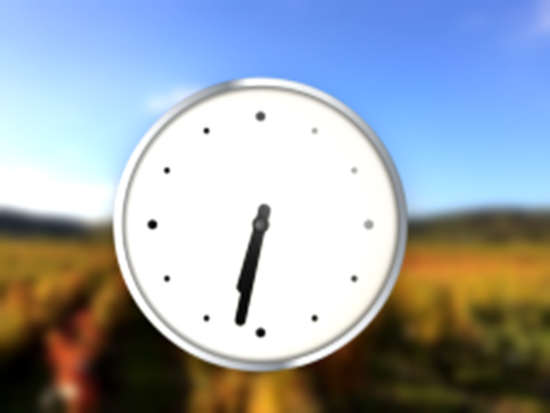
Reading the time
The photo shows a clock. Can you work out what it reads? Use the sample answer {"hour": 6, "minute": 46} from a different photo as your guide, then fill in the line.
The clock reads {"hour": 6, "minute": 32}
